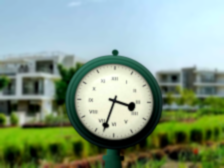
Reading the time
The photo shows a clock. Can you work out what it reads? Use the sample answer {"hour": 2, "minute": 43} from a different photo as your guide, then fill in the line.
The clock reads {"hour": 3, "minute": 33}
